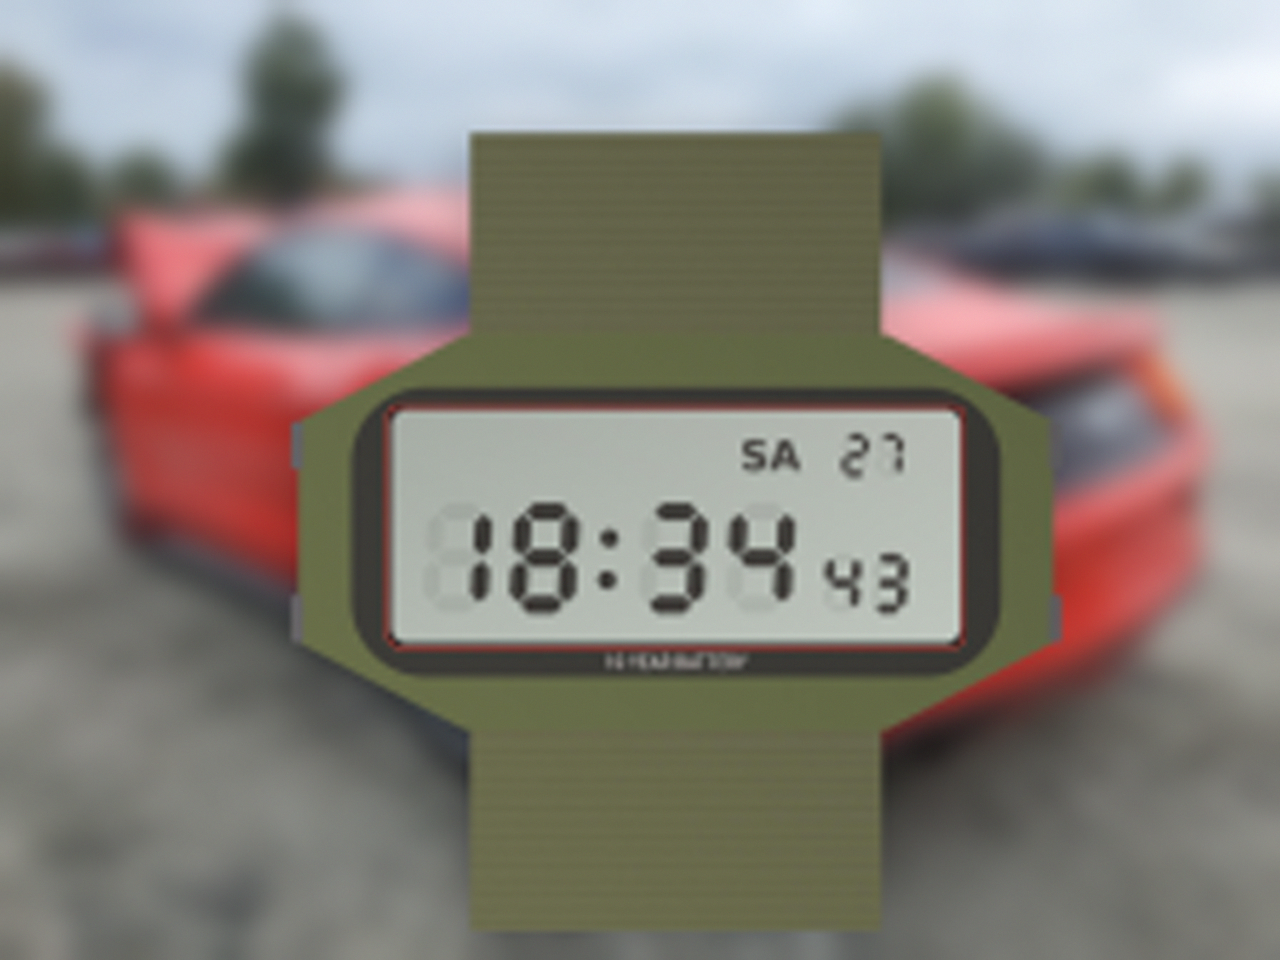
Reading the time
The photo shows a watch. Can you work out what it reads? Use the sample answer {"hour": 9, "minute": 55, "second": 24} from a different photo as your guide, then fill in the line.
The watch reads {"hour": 18, "minute": 34, "second": 43}
